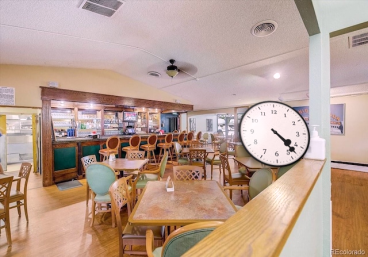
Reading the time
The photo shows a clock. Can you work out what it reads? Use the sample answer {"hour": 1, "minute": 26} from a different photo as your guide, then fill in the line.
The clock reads {"hour": 4, "minute": 23}
